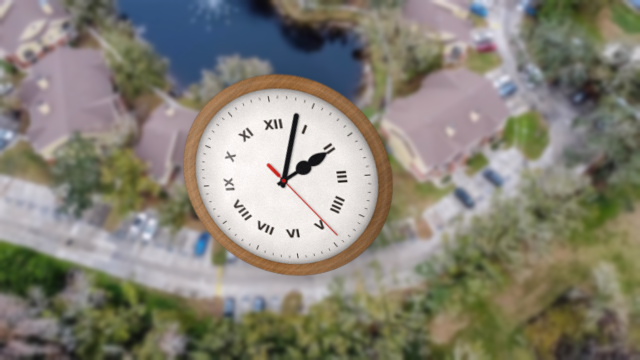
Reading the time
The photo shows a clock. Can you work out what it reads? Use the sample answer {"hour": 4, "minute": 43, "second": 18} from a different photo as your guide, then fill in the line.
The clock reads {"hour": 2, "minute": 3, "second": 24}
